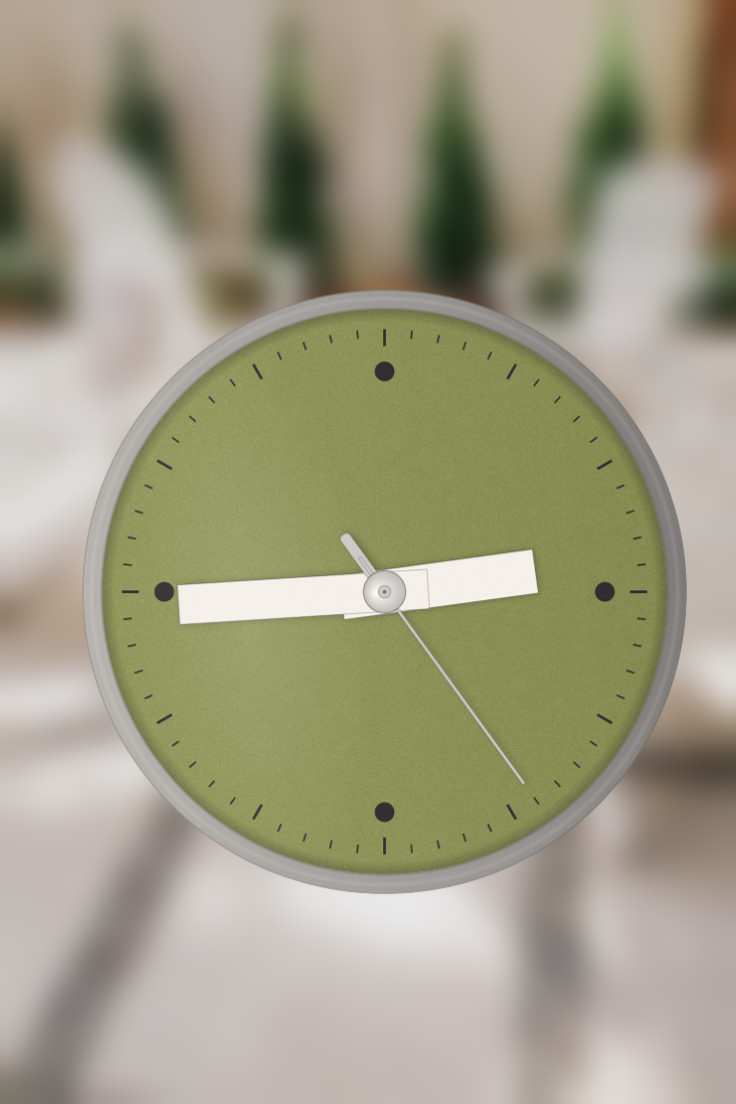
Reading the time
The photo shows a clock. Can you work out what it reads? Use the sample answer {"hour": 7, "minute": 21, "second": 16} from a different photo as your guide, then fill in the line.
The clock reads {"hour": 2, "minute": 44, "second": 24}
